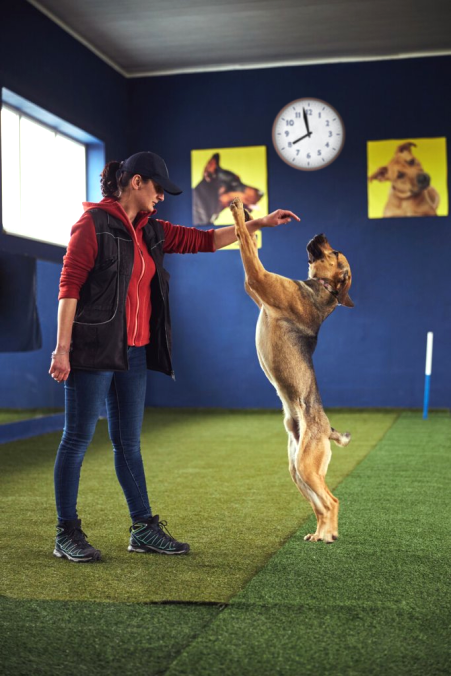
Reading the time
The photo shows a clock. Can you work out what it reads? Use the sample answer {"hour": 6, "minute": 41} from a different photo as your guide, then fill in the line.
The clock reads {"hour": 7, "minute": 58}
